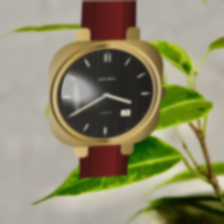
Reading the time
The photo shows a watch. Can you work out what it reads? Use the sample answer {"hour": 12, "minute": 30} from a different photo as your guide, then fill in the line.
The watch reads {"hour": 3, "minute": 40}
